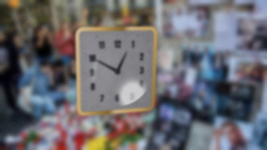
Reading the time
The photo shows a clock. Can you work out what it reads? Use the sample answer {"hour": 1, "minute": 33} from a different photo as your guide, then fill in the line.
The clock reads {"hour": 12, "minute": 50}
